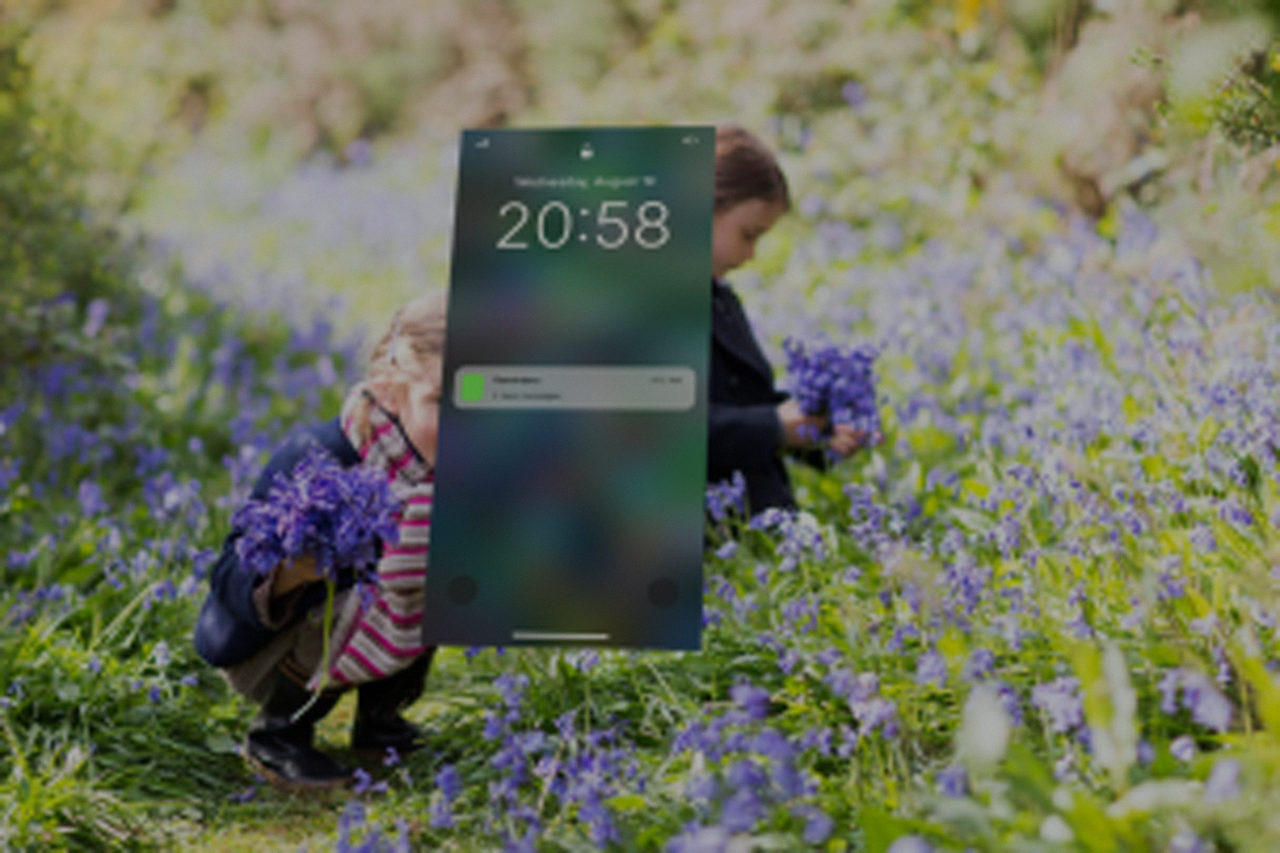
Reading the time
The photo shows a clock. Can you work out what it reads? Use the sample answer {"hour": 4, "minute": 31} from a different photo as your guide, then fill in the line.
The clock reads {"hour": 20, "minute": 58}
